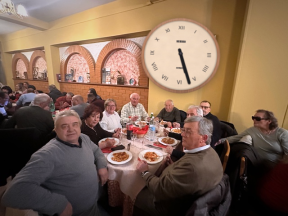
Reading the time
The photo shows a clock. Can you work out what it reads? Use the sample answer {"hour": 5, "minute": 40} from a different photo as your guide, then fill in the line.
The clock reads {"hour": 5, "minute": 27}
